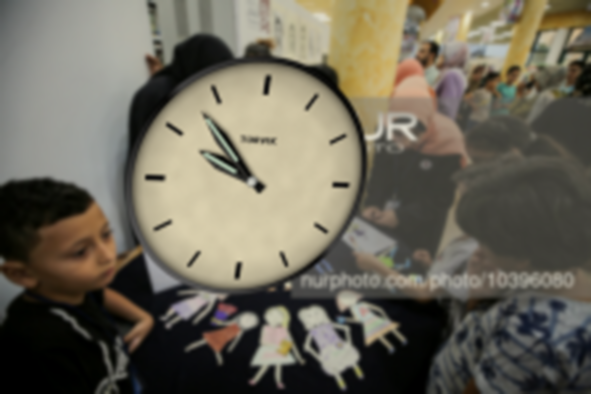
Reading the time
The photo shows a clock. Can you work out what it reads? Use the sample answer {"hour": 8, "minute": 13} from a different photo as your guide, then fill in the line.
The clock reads {"hour": 9, "minute": 53}
